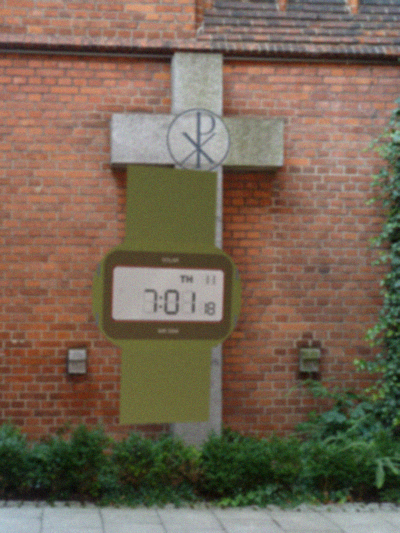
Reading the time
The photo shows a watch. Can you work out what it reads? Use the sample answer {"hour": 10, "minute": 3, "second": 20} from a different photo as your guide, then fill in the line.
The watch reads {"hour": 7, "minute": 1, "second": 18}
